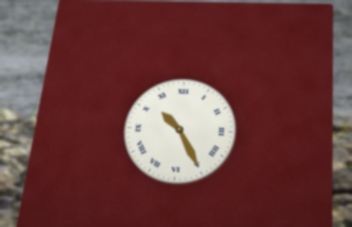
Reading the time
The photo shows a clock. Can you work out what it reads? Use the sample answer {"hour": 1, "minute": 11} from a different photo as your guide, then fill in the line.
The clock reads {"hour": 10, "minute": 25}
